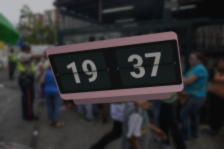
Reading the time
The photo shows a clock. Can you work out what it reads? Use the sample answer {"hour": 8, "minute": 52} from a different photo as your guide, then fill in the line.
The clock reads {"hour": 19, "minute": 37}
